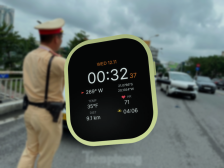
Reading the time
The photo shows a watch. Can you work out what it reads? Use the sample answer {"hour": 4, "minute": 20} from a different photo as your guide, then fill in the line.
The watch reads {"hour": 0, "minute": 32}
